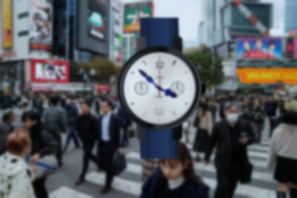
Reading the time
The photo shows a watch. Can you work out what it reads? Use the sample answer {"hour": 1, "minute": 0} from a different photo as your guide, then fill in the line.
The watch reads {"hour": 3, "minute": 52}
